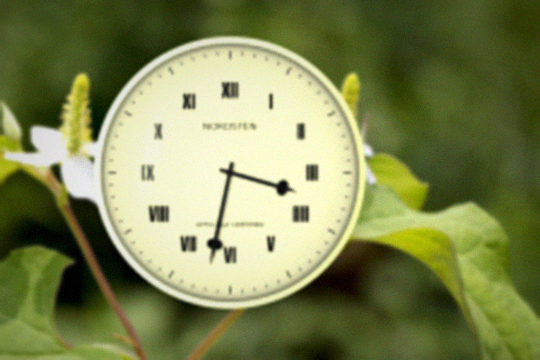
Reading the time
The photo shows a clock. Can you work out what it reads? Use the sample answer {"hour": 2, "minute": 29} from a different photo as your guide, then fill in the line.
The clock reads {"hour": 3, "minute": 32}
